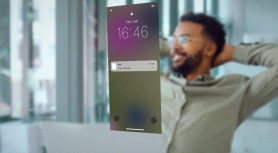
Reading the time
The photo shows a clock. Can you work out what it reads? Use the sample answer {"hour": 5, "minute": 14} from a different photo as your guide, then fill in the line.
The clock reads {"hour": 16, "minute": 46}
